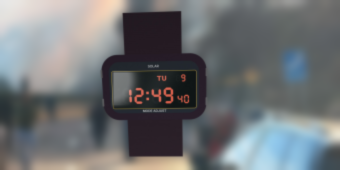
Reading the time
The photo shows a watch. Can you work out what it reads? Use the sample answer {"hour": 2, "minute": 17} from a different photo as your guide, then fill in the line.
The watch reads {"hour": 12, "minute": 49}
